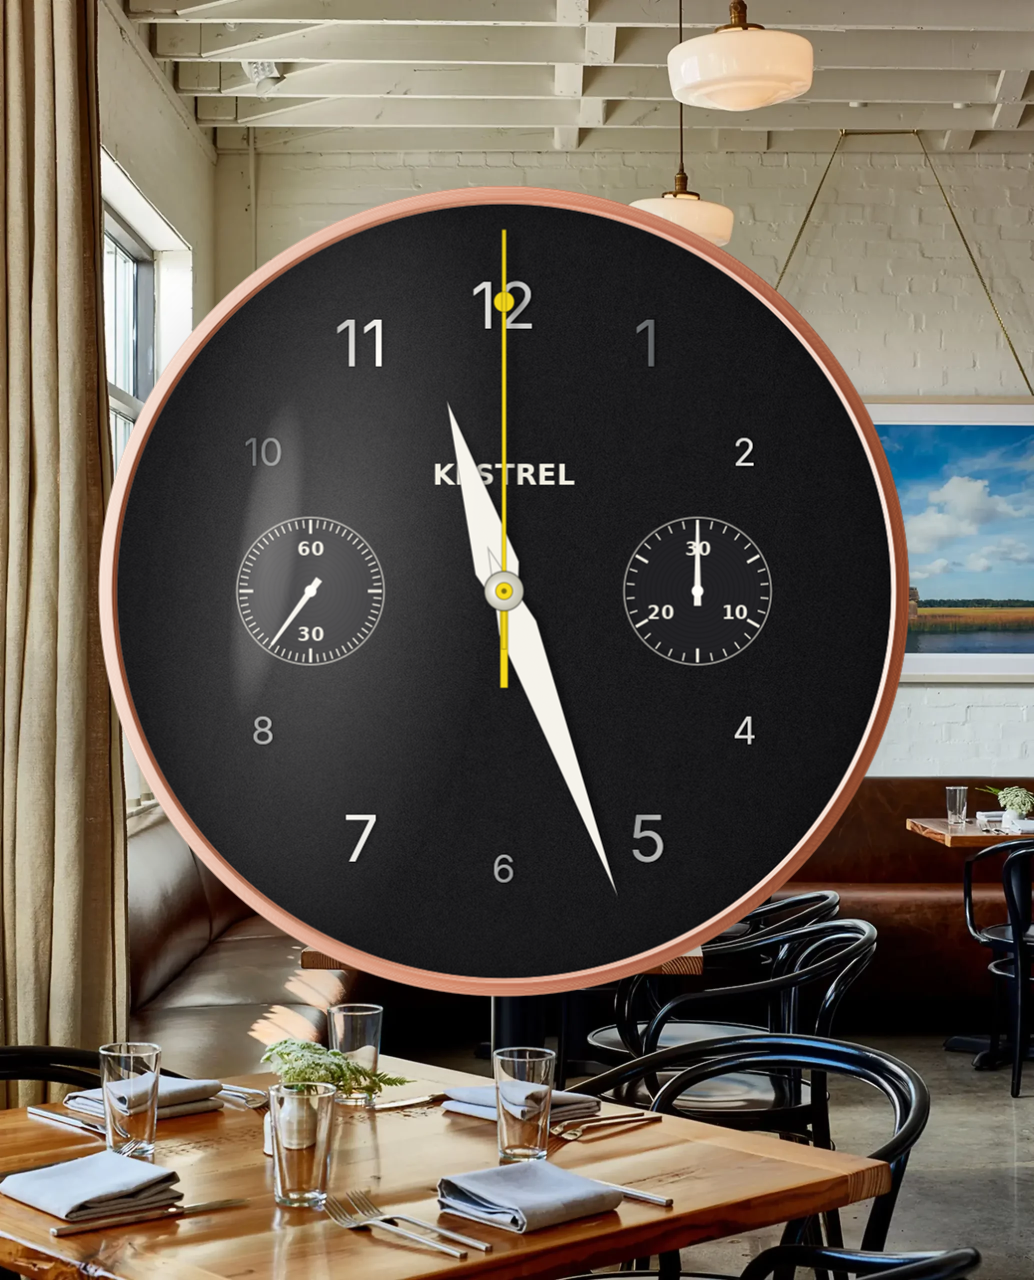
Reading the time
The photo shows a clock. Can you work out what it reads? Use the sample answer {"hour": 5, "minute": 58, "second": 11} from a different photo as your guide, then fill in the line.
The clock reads {"hour": 11, "minute": 26, "second": 36}
